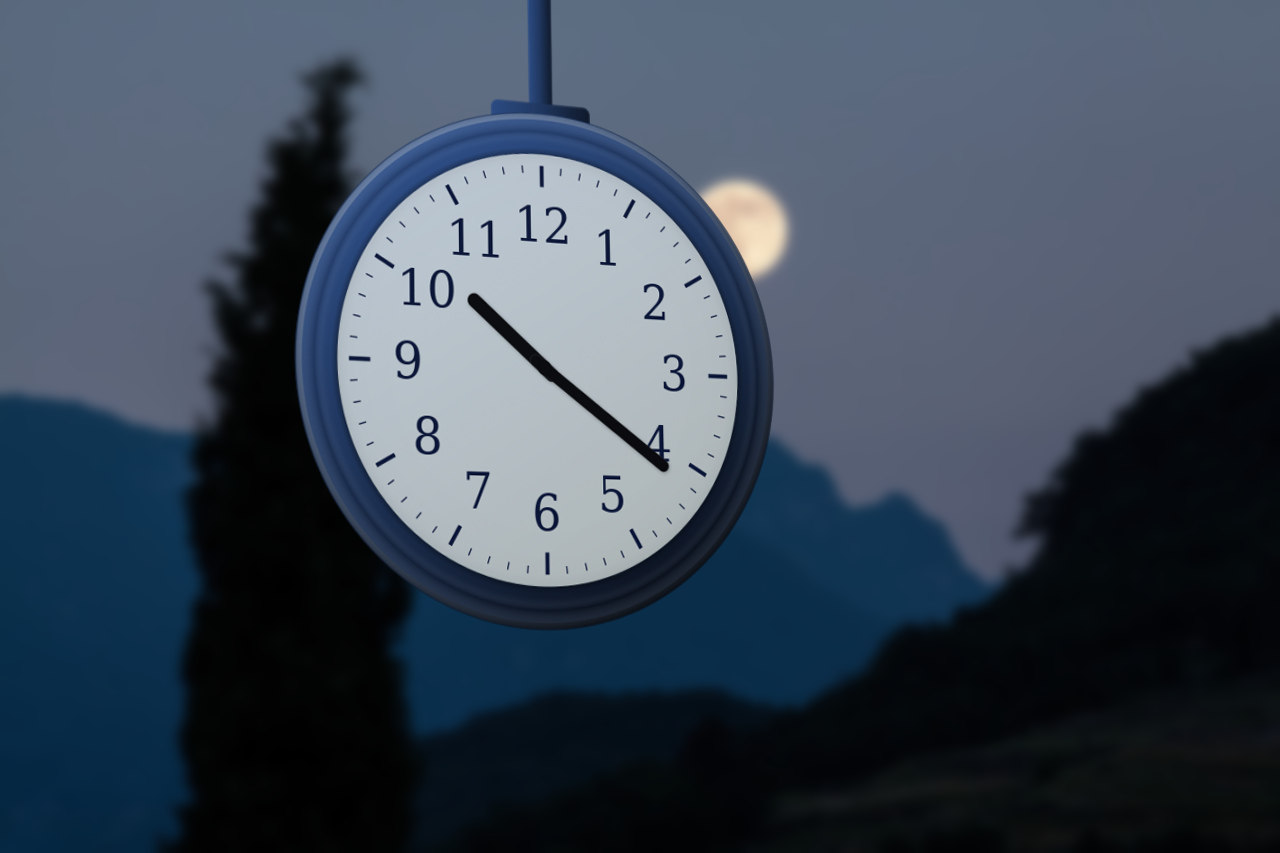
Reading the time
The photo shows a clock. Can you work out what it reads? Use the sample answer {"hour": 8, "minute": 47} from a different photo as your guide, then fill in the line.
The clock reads {"hour": 10, "minute": 21}
